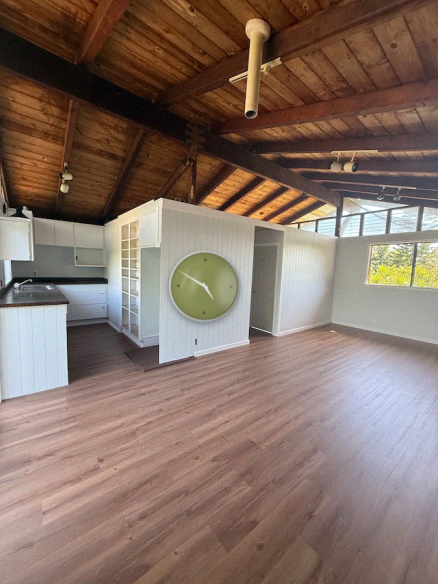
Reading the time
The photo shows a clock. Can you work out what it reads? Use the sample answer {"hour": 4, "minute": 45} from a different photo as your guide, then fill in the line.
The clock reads {"hour": 4, "minute": 50}
